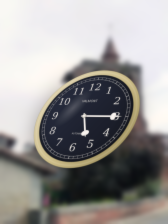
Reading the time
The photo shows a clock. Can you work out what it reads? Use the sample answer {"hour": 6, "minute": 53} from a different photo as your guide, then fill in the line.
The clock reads {"hour": 5, "minute": 15}
